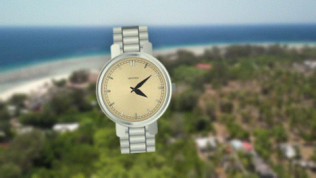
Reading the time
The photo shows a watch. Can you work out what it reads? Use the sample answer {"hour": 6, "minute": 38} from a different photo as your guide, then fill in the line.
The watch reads {"hour": 4, "minute": 9}
